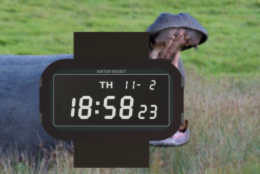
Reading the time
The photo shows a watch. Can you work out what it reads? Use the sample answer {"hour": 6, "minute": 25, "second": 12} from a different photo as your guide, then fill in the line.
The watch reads {"hour": 18, "minute": 58, "second": 23}
